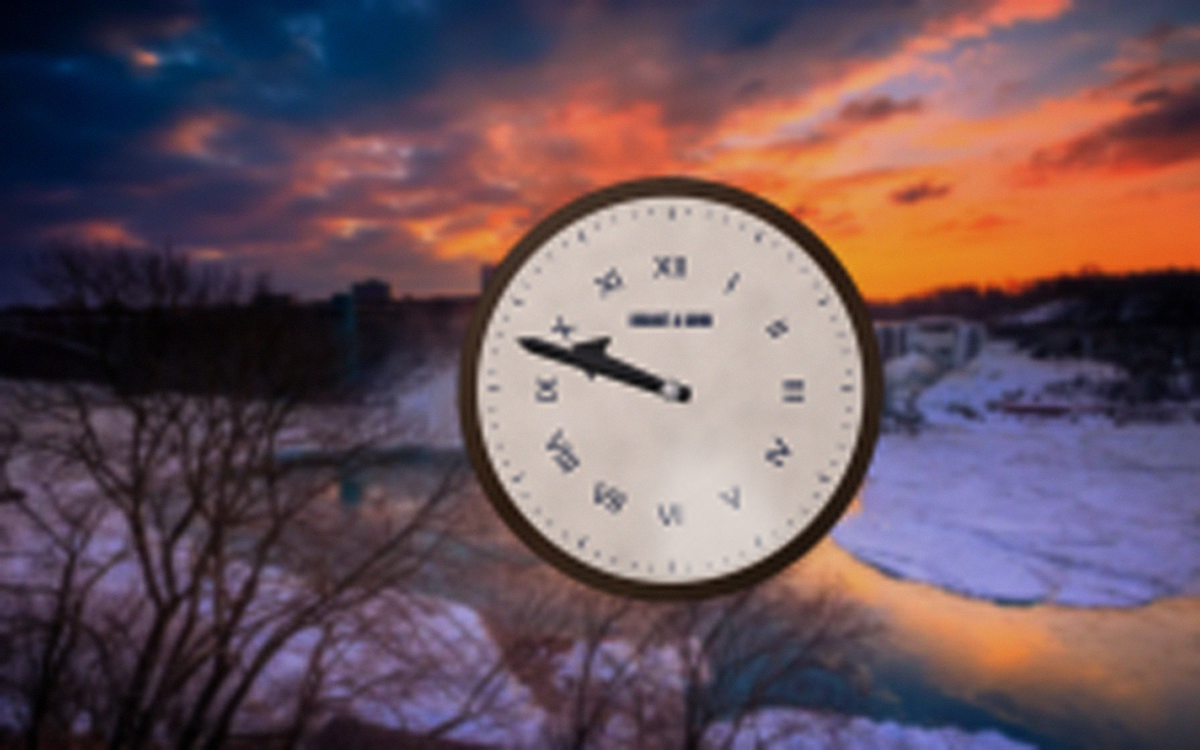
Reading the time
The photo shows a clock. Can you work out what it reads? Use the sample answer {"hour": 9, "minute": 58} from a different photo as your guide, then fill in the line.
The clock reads {"hour": 9, "minute": 48}
